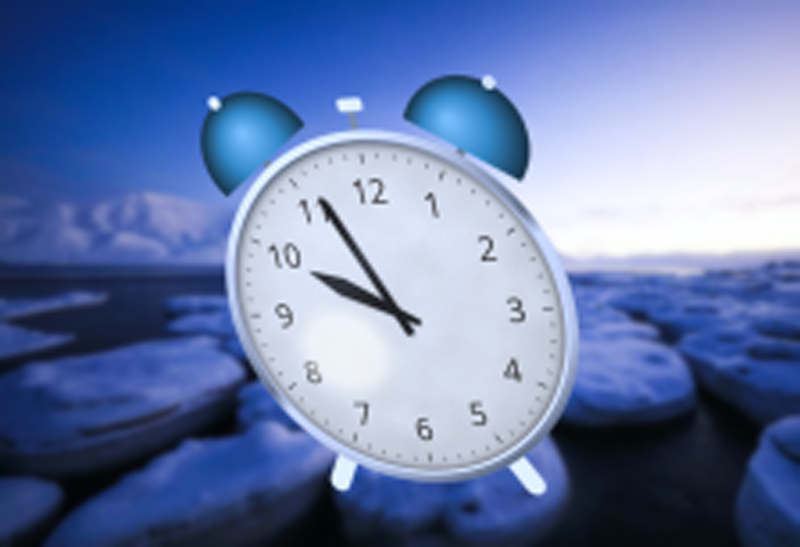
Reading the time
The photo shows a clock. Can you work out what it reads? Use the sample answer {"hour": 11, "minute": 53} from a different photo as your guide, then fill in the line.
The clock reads {"hour": 9, "minute": 56}
